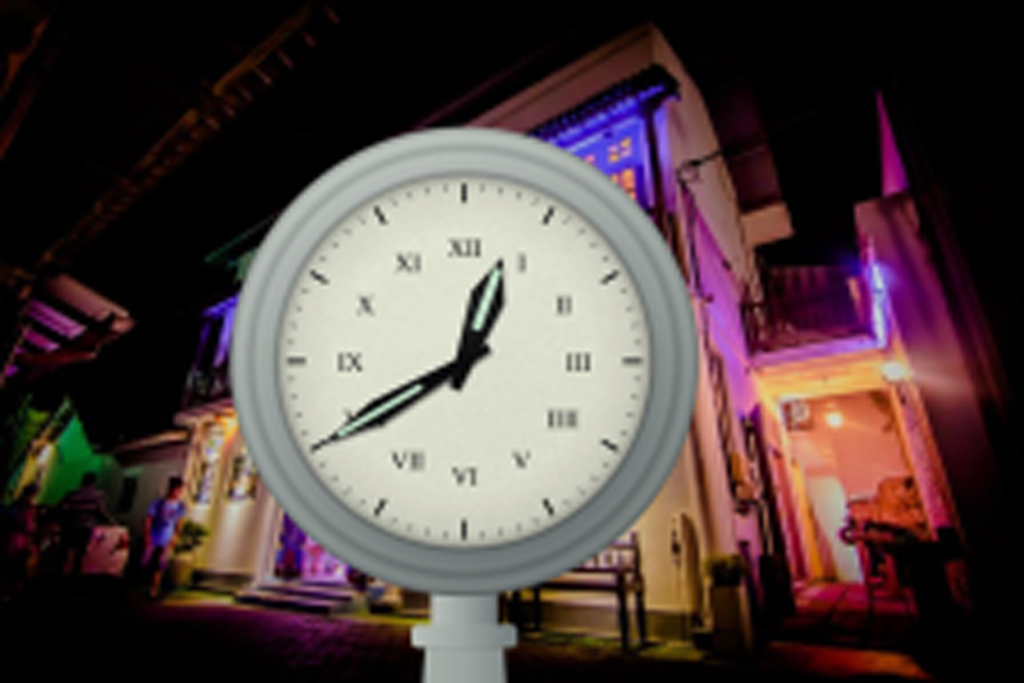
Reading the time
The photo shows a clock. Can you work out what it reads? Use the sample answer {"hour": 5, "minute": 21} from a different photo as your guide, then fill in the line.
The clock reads {"hour": 12, "minute": 40}
